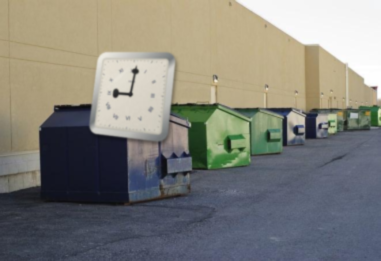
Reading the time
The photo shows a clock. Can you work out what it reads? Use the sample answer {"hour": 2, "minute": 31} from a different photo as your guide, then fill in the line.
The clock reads {"hour": 9, "minute": 1}
